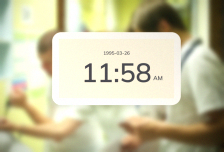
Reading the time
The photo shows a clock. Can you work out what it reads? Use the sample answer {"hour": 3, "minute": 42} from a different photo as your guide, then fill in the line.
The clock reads {"hour": 11, "minute": 58}
